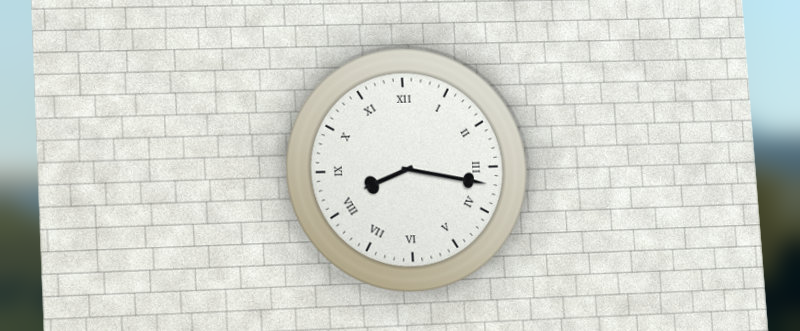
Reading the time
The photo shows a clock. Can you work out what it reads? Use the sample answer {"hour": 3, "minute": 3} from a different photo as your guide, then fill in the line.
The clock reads {"hour": 8, "minute": 17}
